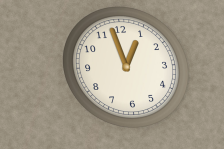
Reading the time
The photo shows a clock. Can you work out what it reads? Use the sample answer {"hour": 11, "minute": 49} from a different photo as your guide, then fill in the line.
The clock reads {"hour": 12, "minute": 58}
